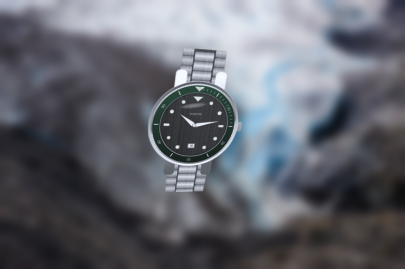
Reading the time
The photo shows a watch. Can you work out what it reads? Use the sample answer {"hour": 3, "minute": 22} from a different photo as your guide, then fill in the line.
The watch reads {"hour": 10, "minute": 13}
